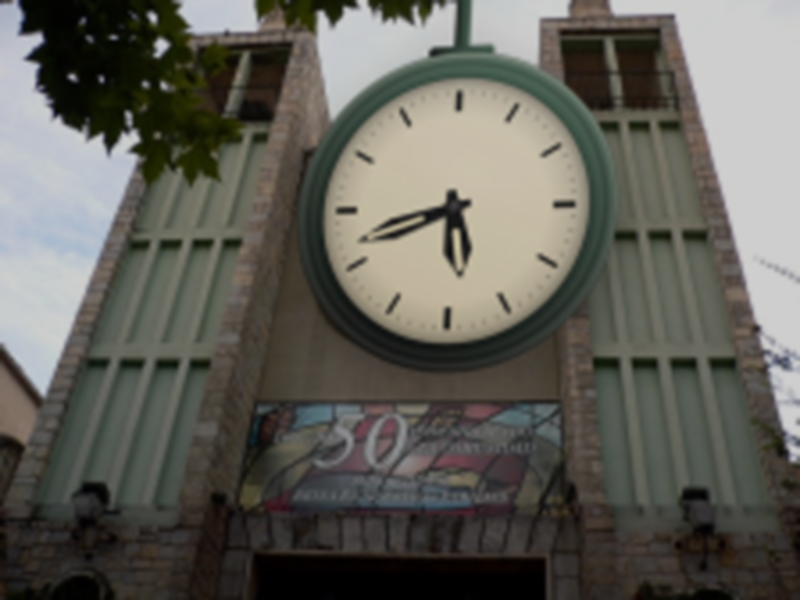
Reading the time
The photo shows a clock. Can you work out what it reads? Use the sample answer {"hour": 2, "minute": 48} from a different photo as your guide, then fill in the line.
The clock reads {"hour": 5, "minute": 42}
